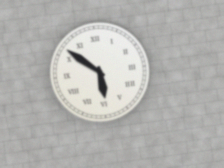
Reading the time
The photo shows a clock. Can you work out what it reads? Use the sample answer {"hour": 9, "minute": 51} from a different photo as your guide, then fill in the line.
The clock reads {"hour": 5, "minute": 52}
